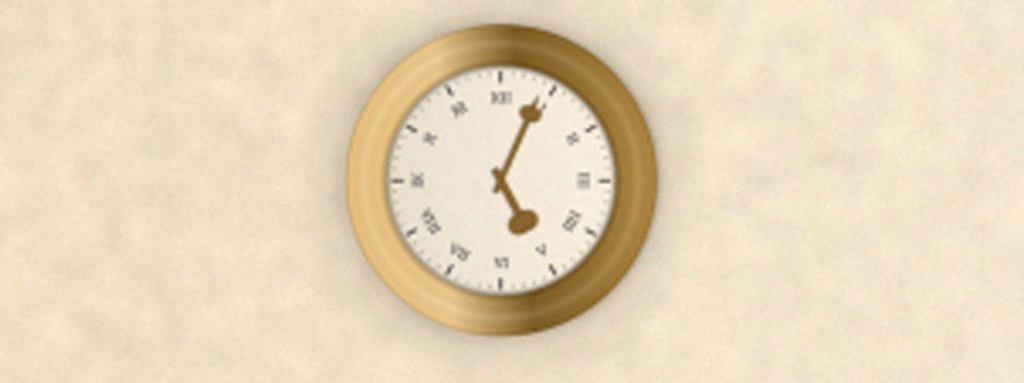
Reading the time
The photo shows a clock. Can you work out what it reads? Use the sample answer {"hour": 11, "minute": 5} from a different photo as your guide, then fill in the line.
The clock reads {"hour": 5, "minute": 4}
